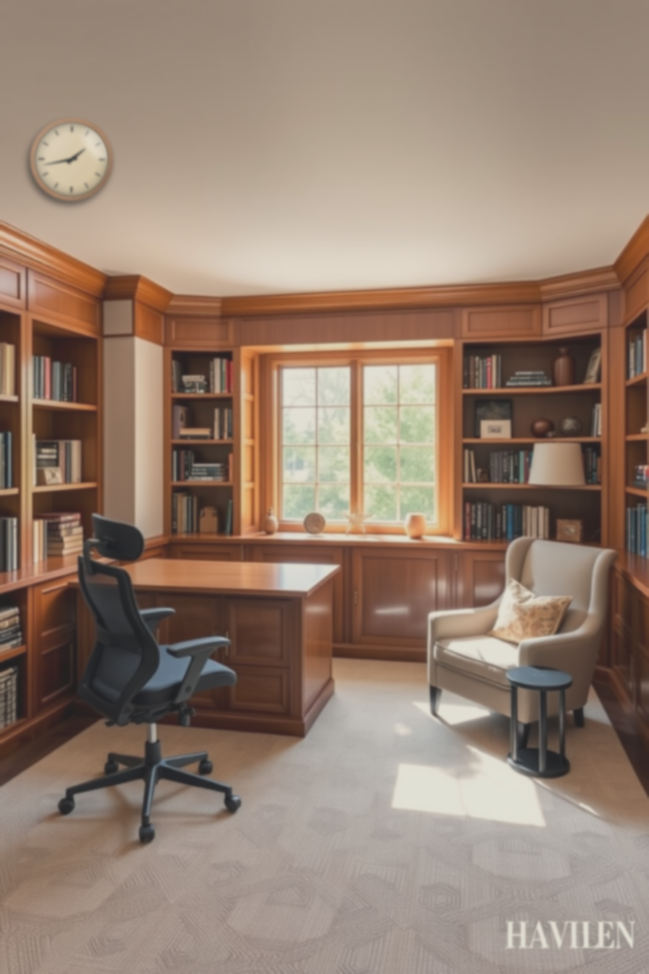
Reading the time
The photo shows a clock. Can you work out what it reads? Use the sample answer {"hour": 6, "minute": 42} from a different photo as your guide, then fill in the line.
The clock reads {"hour": 1, "minute": 43}
